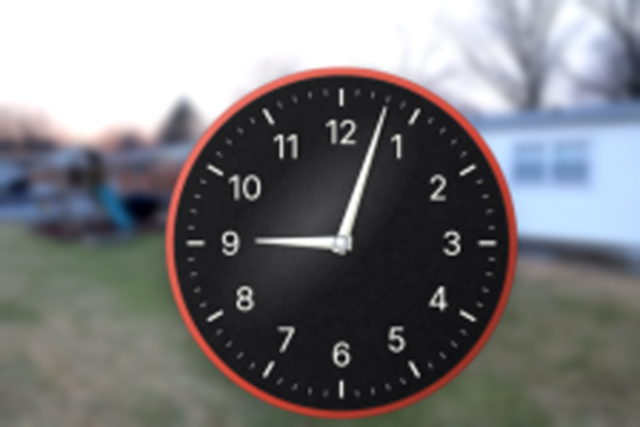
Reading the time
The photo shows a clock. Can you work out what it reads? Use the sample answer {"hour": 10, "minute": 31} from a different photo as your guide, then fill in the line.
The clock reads {"hour": 9, "minute": 3}
